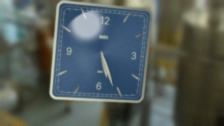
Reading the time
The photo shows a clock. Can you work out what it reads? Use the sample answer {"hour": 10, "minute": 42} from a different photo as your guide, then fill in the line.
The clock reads {"hour": 5, "minute": 26}
